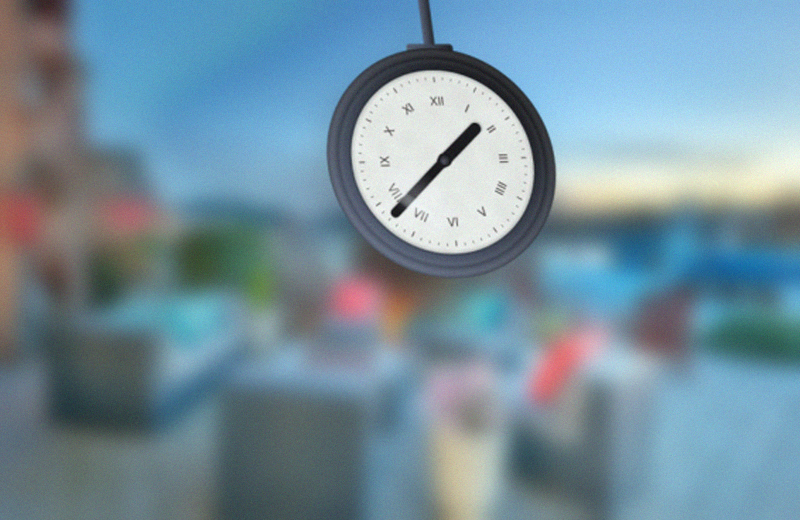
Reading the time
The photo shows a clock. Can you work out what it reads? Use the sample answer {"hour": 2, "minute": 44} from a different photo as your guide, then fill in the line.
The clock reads {"hour": 1, "minute": 38}
